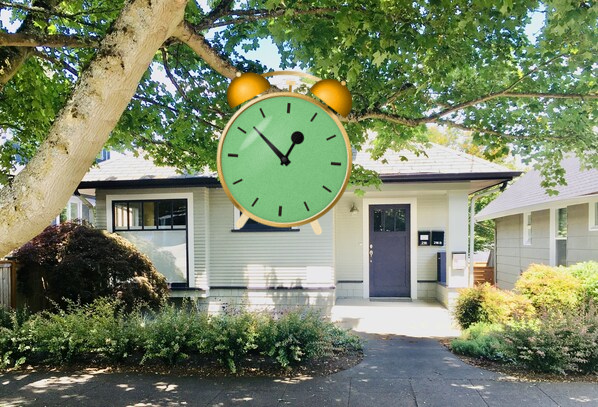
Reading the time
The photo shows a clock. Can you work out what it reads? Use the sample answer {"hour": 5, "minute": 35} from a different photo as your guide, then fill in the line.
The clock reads {"hour": 12, "minute": 52}
